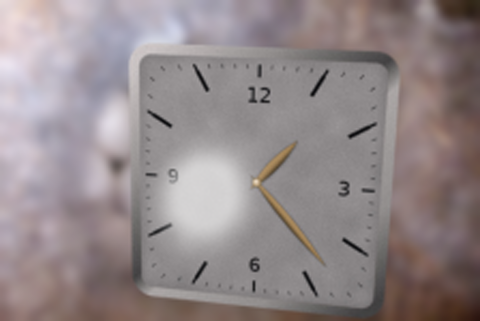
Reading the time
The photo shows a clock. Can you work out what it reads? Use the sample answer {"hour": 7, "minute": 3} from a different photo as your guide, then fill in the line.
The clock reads {"hour": 1, "minute": 23}
